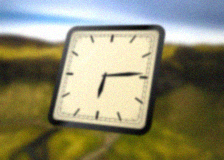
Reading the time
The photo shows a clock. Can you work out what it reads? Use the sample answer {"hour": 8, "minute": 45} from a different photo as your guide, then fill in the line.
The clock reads {"hour": 6, "minute": 14}
